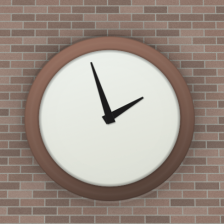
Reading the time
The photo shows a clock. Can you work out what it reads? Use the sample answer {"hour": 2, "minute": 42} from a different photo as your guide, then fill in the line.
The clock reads {"hour": 1, "minute": 57}
